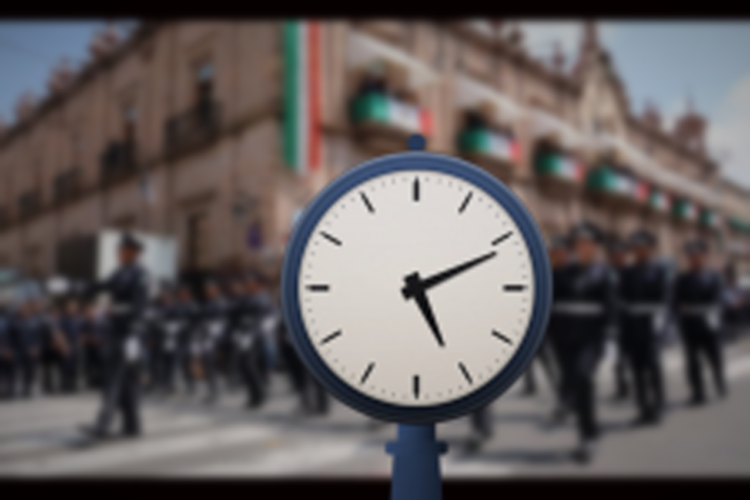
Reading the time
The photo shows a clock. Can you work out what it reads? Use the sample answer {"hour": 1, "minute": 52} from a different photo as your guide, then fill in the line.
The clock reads {"hour": 5, "minute": 11}
